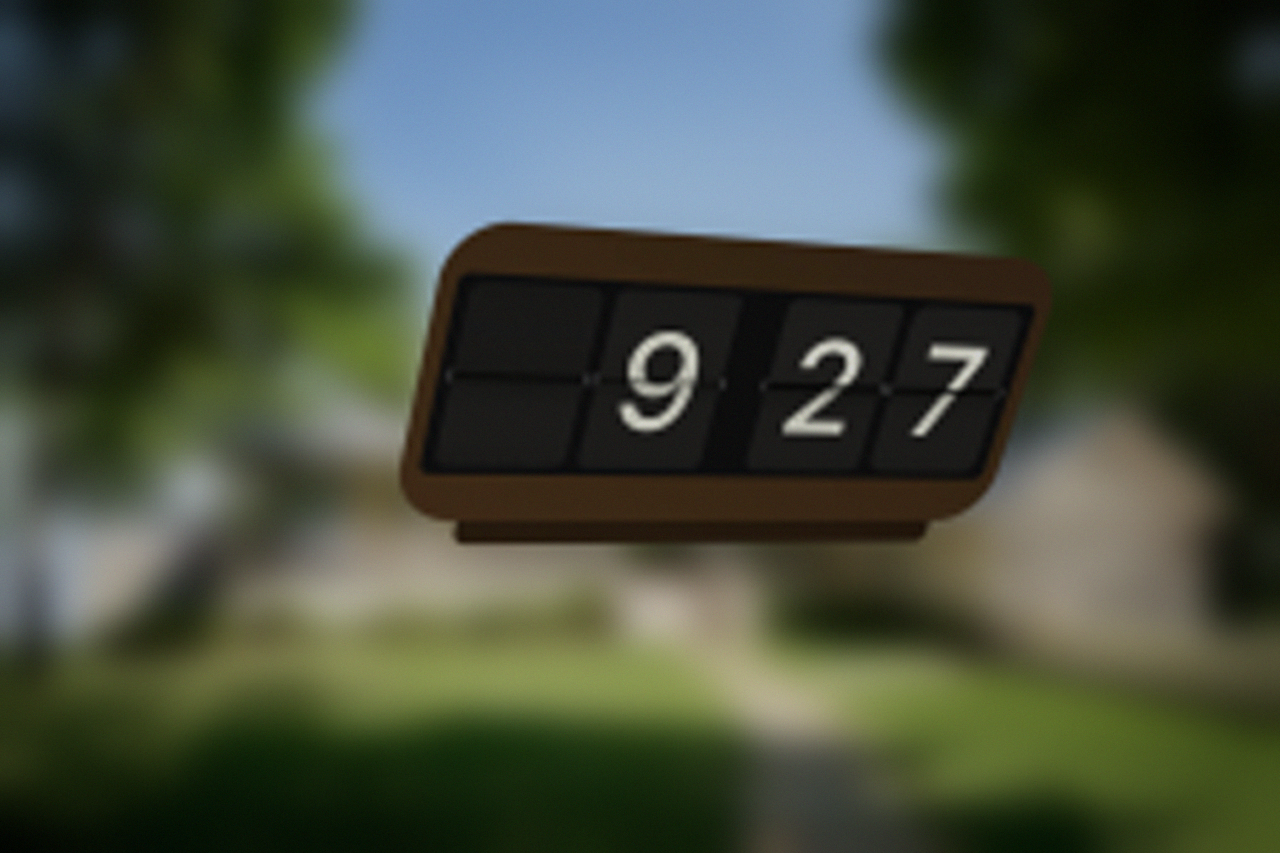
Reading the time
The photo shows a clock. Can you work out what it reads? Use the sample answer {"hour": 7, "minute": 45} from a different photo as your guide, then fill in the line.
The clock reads {"hour": 9, "minute": 27}
